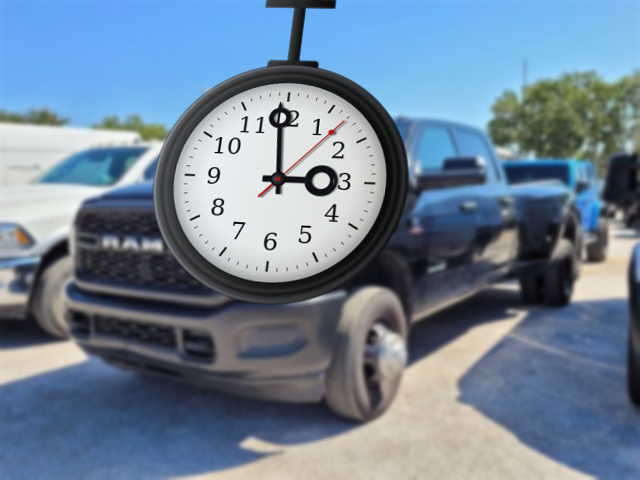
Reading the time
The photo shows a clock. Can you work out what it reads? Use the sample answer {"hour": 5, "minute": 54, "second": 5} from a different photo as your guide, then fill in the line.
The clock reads {"hour": 2, "minute": 59, "second": 7}
